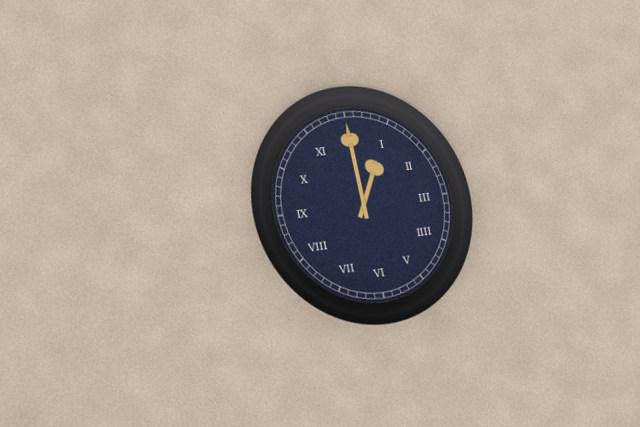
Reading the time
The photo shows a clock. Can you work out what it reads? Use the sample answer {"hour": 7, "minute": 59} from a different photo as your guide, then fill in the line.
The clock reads {"hour": 1, "minute": 0}
